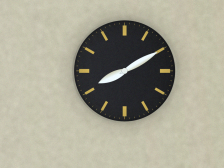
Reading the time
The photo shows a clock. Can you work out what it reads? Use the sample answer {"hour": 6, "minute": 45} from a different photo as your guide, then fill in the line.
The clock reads {"hour": 8, "minute": 10}
